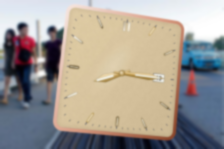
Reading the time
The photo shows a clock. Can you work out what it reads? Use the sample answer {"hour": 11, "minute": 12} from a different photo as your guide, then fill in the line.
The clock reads {"hour": 8, "minute": 15}
